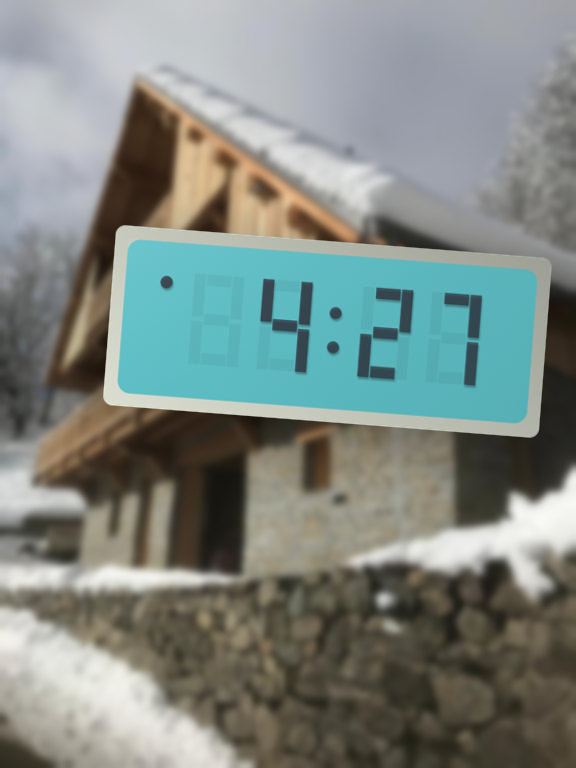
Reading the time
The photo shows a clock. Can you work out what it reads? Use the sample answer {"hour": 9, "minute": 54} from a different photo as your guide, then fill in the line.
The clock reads {"hour": 4, "minute": 27}
